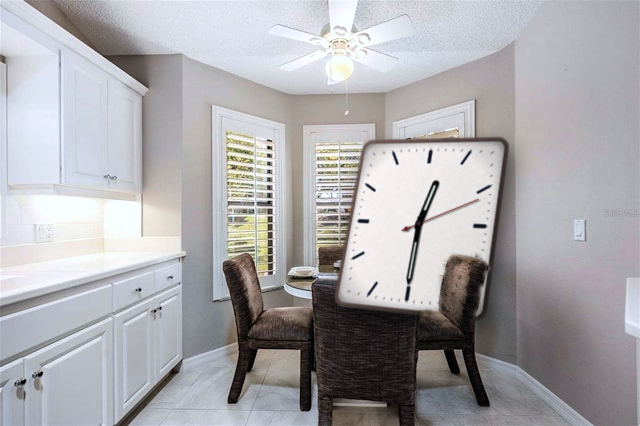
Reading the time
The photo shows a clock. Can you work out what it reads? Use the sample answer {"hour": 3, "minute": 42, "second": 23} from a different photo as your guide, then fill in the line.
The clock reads {"hour": 12, "minute": 30, "second": 11}
